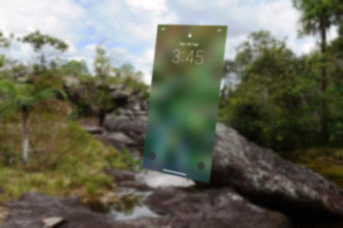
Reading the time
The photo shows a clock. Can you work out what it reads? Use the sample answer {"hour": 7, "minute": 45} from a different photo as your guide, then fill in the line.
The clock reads {"hour": 3, "minute": 45}
